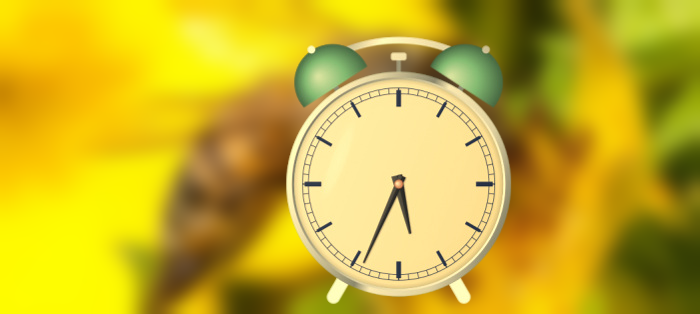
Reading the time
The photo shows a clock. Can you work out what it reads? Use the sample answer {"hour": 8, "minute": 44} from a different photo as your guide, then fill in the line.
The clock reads {"hour": 5, "minute": 34}
